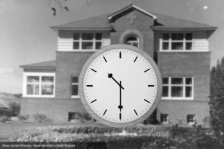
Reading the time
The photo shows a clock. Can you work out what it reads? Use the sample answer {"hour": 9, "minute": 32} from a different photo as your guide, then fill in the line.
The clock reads {"hour": 10, "minute": 30}
